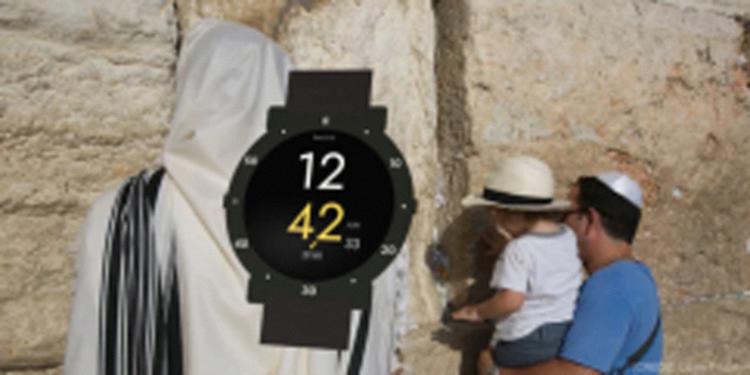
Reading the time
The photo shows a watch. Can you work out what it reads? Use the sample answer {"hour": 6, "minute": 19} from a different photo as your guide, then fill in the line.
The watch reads {"hour": 12, "minute": 42}
